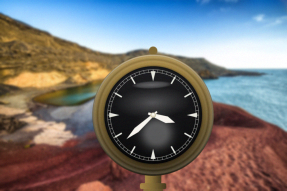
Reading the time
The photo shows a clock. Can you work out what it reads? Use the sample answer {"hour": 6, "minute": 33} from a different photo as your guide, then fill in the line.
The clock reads {"hour": 3, "minute": 38}
